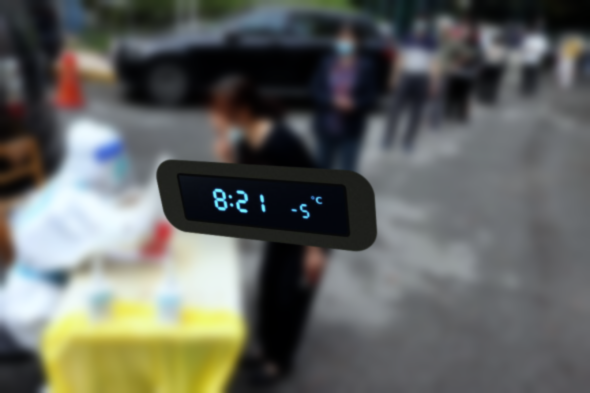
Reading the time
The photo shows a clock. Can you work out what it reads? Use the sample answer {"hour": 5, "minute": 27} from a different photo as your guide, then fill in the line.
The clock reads {"hour": 8, "minute": 21}
